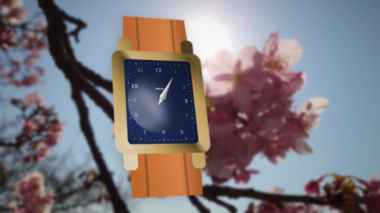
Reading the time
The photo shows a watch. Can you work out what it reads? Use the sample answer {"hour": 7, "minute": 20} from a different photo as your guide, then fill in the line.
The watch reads {"hour": 1, "minute": 5}
